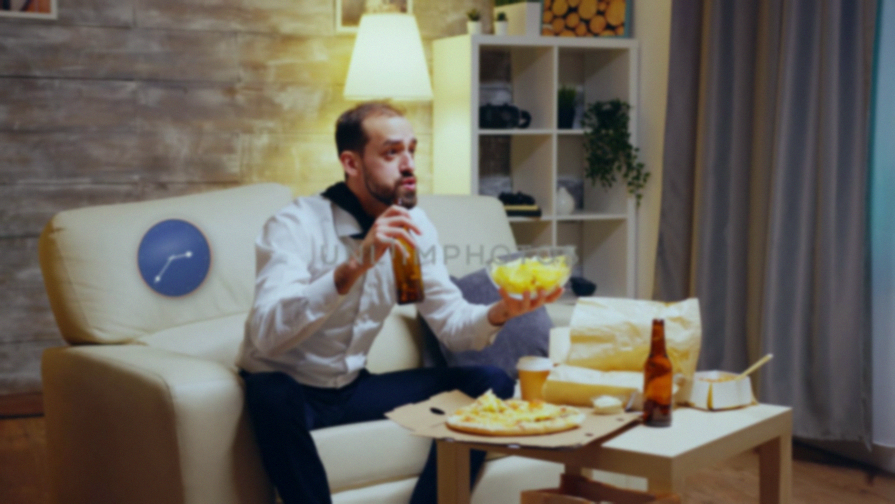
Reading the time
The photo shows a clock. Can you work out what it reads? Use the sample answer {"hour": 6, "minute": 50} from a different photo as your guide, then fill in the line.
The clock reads {"hour": 2, "minute": 36}
